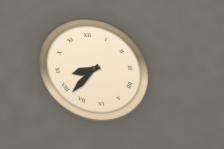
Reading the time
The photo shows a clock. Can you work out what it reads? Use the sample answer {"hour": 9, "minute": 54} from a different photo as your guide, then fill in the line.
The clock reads {"hour": 8, "minute": 38}
